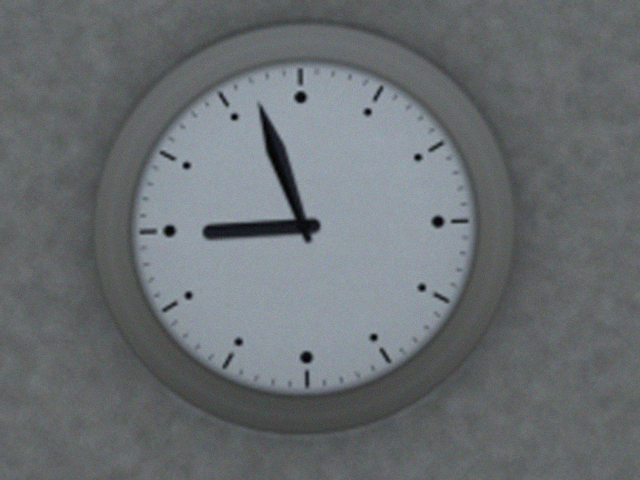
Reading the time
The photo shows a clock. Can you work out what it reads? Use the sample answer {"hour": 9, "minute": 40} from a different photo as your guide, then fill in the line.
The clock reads {"hour": 8, "minute": 57}
